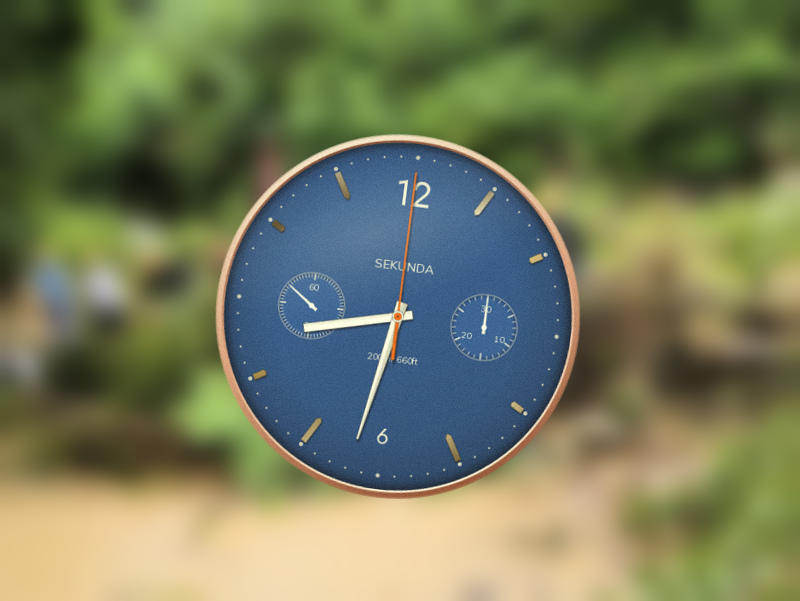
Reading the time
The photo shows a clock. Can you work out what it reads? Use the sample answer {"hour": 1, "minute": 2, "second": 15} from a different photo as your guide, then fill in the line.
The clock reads {"hour": 8, "minute": 31, "second": 51}
